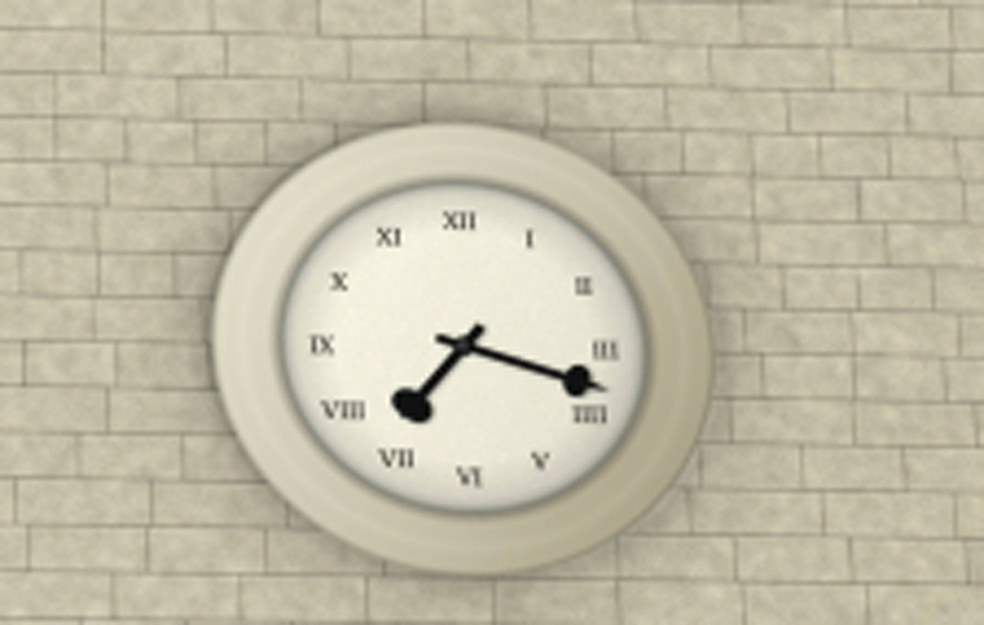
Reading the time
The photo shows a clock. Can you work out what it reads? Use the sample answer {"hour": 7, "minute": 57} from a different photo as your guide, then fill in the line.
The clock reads {"hour": 7, "minute": 18}
